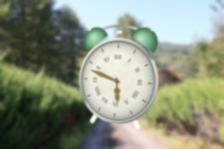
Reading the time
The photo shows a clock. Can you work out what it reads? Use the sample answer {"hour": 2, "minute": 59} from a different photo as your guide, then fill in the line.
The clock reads {"hour": 5, "minute": 48}
